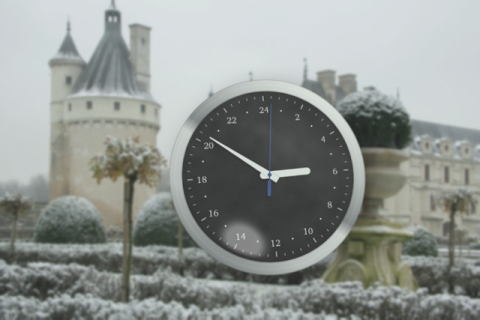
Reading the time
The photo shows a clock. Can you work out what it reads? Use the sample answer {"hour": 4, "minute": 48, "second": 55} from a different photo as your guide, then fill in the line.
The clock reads {"hour": 5, "minute": 51, "second": 1}
